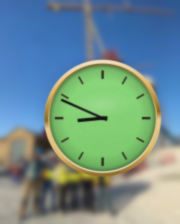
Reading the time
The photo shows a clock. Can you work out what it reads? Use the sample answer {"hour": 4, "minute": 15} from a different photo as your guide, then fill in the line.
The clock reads {"hour": 8, "minute": 49}
